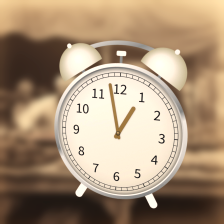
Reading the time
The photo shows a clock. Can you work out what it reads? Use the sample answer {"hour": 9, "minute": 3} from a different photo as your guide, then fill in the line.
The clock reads {"hour": 12, "minute": 58}
